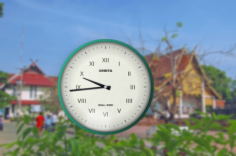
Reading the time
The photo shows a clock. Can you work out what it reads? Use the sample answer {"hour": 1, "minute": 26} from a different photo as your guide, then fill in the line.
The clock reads {"hour": 9, "minute": 44}
